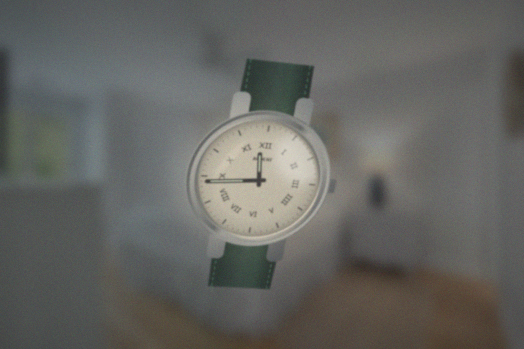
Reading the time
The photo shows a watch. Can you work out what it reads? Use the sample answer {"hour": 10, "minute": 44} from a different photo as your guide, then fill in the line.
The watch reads {"hour": 11, "minute": 44}
